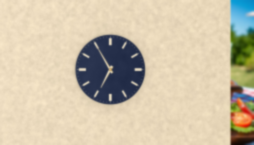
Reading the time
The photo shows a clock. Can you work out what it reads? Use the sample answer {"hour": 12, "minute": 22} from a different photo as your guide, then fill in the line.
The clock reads {"hour": 6, "minute": 55}
